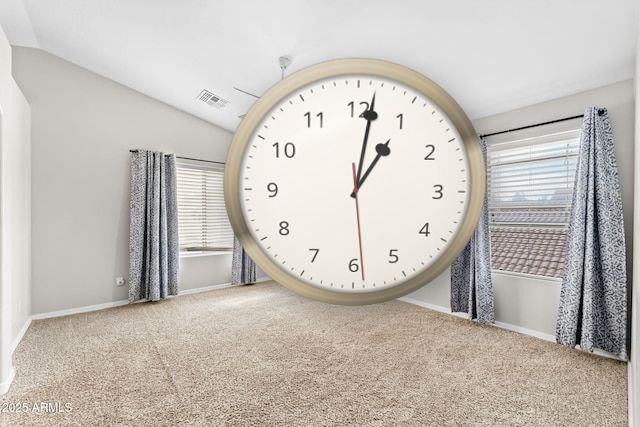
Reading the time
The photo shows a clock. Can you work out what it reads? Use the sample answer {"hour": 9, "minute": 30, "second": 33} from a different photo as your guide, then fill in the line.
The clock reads {"hour": 1, "minute": 1, "second": 29}
